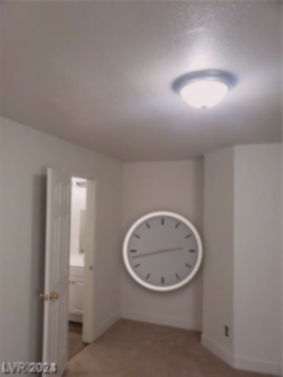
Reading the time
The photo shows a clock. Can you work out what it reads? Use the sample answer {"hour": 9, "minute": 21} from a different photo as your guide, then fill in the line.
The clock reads {"hour": 2, "minute": 43}
